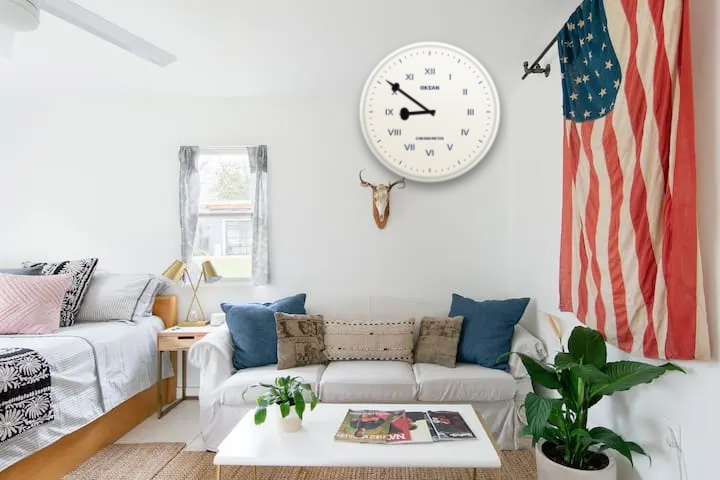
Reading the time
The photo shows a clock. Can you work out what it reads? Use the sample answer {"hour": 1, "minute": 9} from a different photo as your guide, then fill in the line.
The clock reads {"hour": 8, "minute": 51}
